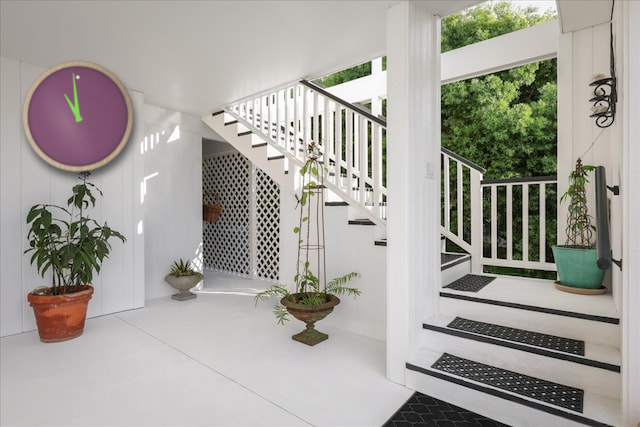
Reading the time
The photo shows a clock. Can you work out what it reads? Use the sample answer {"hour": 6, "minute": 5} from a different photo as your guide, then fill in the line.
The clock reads {"hour": 10, "minute": 59}
